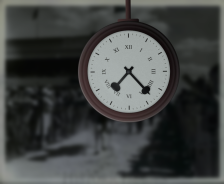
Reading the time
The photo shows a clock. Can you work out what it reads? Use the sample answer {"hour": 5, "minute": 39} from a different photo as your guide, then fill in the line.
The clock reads {"hour": 7, "minute": 23}
